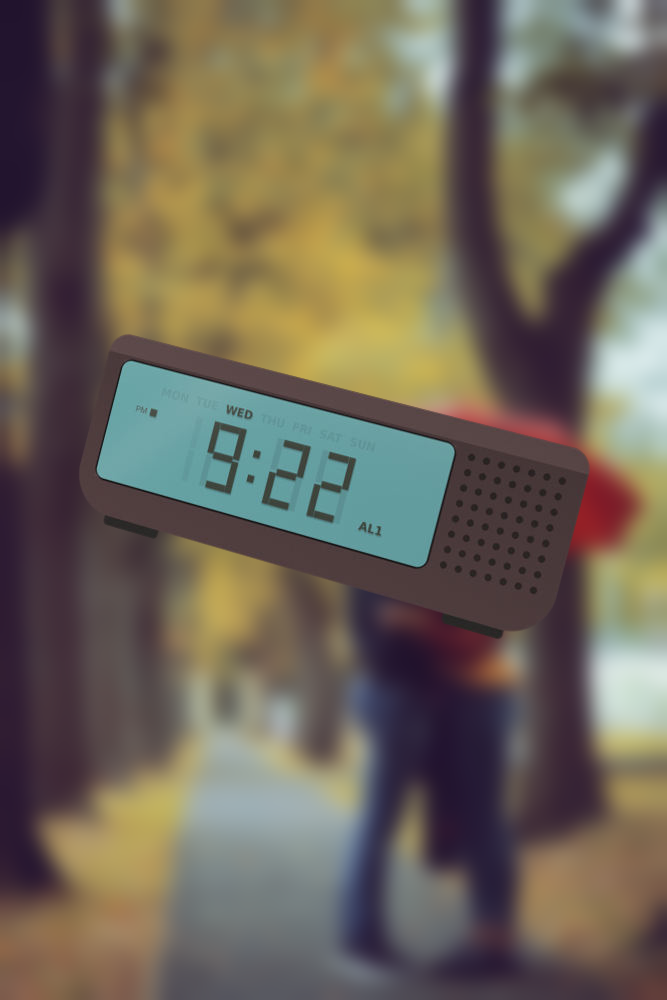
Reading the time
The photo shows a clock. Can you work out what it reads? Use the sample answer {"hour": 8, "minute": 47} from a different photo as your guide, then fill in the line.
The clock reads {"hour": 9, "minute": 22}
